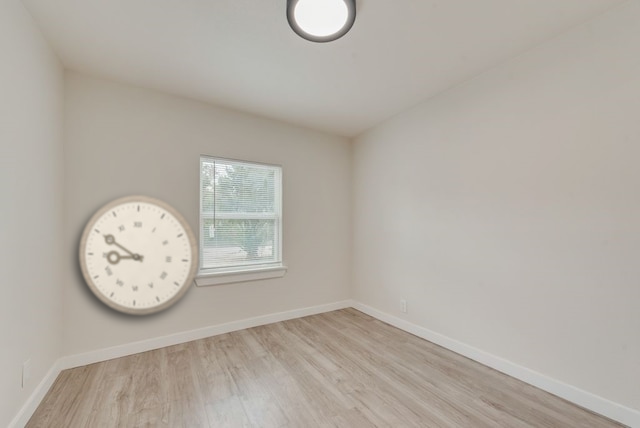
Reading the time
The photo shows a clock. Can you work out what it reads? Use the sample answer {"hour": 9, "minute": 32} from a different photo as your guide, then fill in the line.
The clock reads {"hour": 8, "minute": 50}
